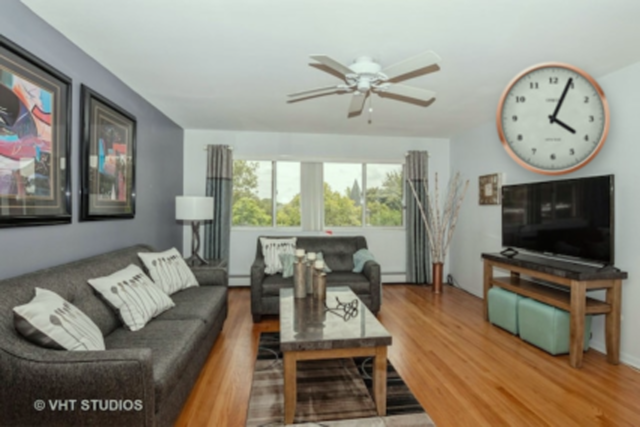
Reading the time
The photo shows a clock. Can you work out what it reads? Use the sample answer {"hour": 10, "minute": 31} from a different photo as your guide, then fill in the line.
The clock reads {"hour": 4, "minute": 4}
